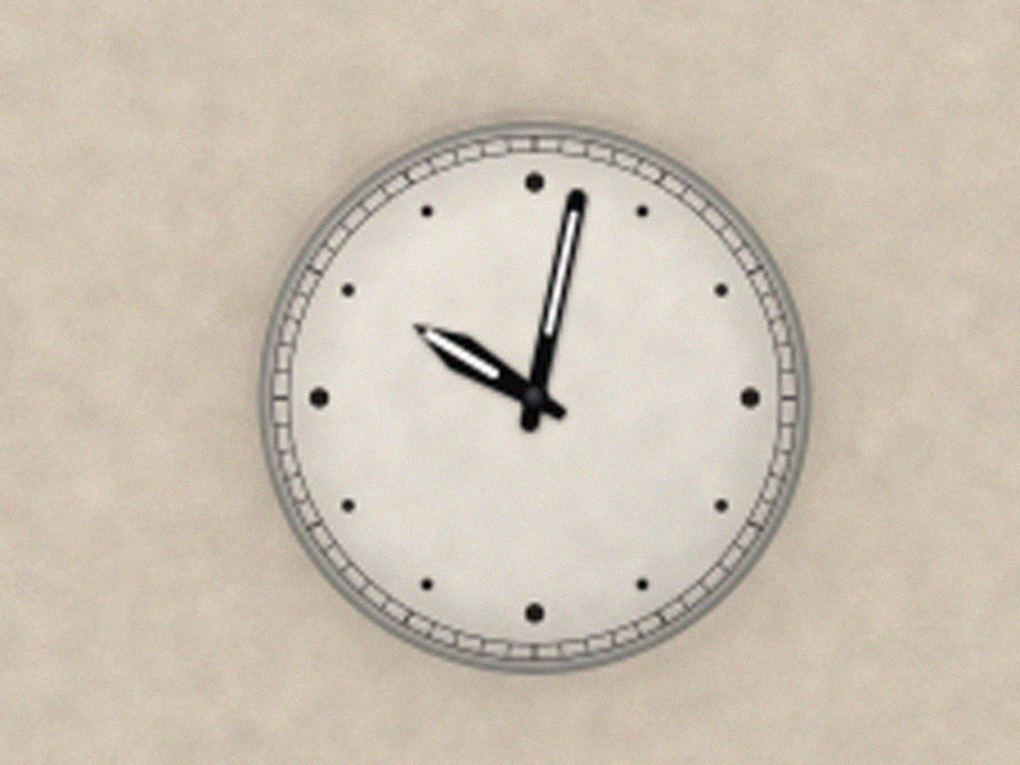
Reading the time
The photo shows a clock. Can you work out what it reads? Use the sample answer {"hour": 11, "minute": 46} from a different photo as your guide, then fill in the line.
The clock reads {"hour": 10, "minute": 2}
